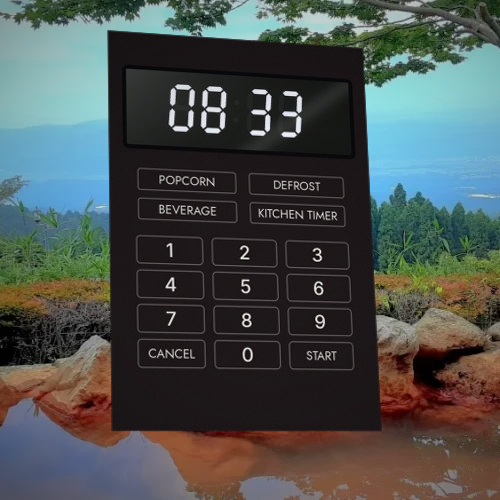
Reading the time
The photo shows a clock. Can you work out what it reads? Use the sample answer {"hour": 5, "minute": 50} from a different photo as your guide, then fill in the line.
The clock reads {"hour": 8, "minute": 33}
